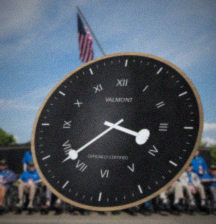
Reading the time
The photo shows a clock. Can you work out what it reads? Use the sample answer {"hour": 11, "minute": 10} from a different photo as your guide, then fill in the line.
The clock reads {"hour": 3, "minute": 38}
